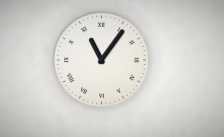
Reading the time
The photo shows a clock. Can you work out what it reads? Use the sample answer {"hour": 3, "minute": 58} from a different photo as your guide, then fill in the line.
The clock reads {"hour": 11, "minute": 6}
